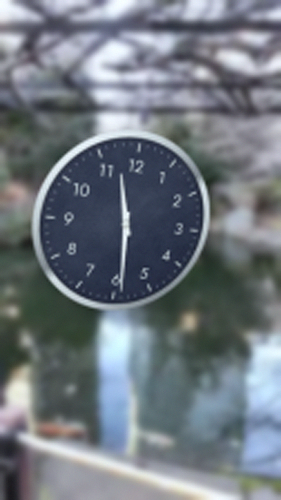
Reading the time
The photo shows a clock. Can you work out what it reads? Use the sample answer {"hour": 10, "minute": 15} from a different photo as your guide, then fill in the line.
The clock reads {"hour": 11, "minute": 29}
